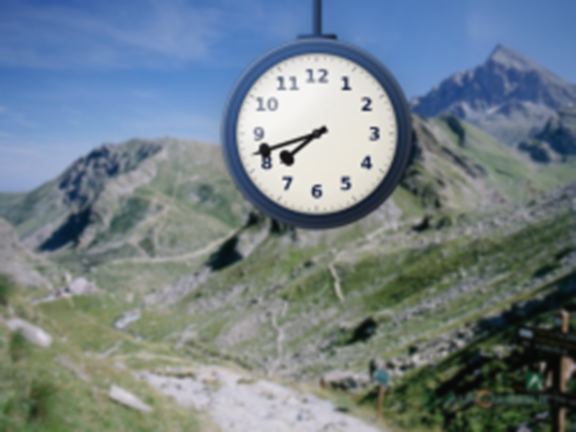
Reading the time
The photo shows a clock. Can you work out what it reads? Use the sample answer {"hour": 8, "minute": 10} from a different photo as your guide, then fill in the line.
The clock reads {"hour": 7, "minute": 42}
